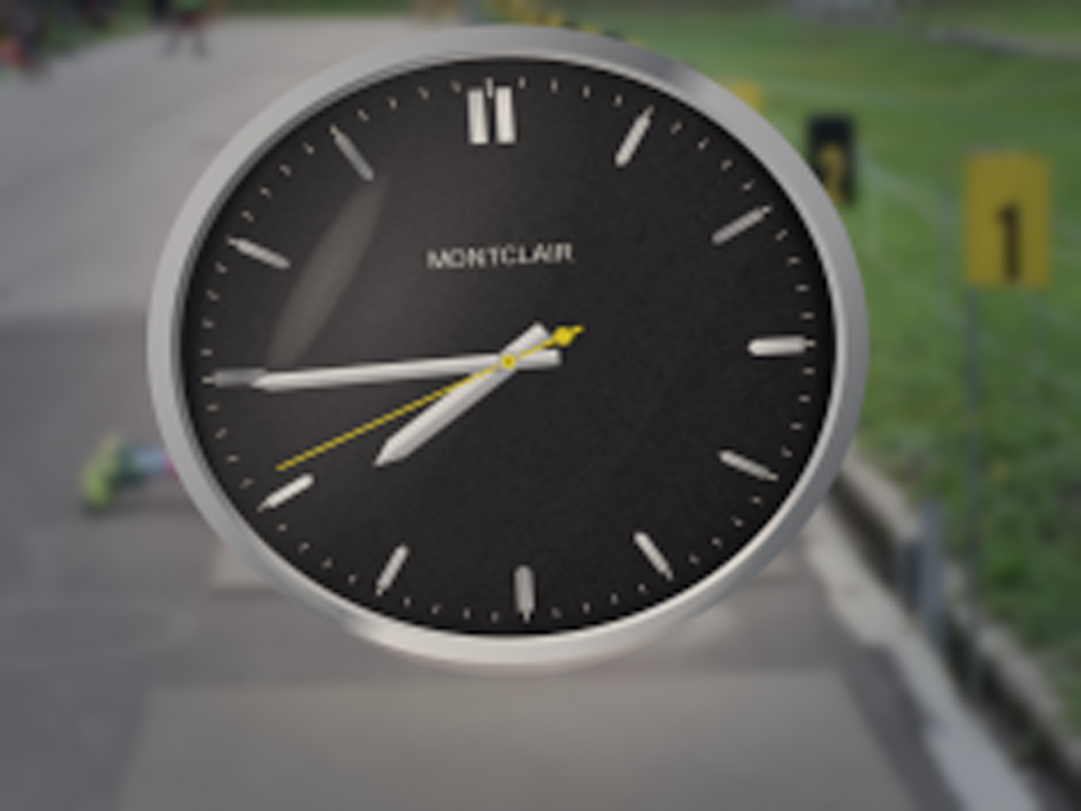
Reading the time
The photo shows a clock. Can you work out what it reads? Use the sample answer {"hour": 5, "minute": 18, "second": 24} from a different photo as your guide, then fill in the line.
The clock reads {"hour": 7, "minute": 44, "second": 41}
